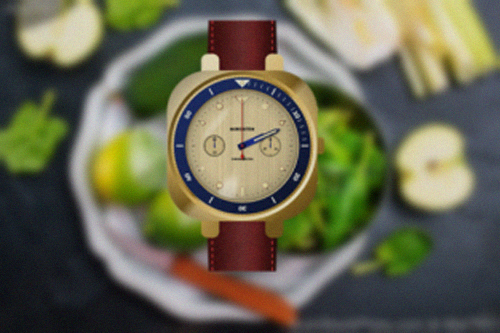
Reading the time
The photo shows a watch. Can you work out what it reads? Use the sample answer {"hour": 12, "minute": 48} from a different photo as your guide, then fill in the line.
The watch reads {"hour": 2, "minute": 11}
